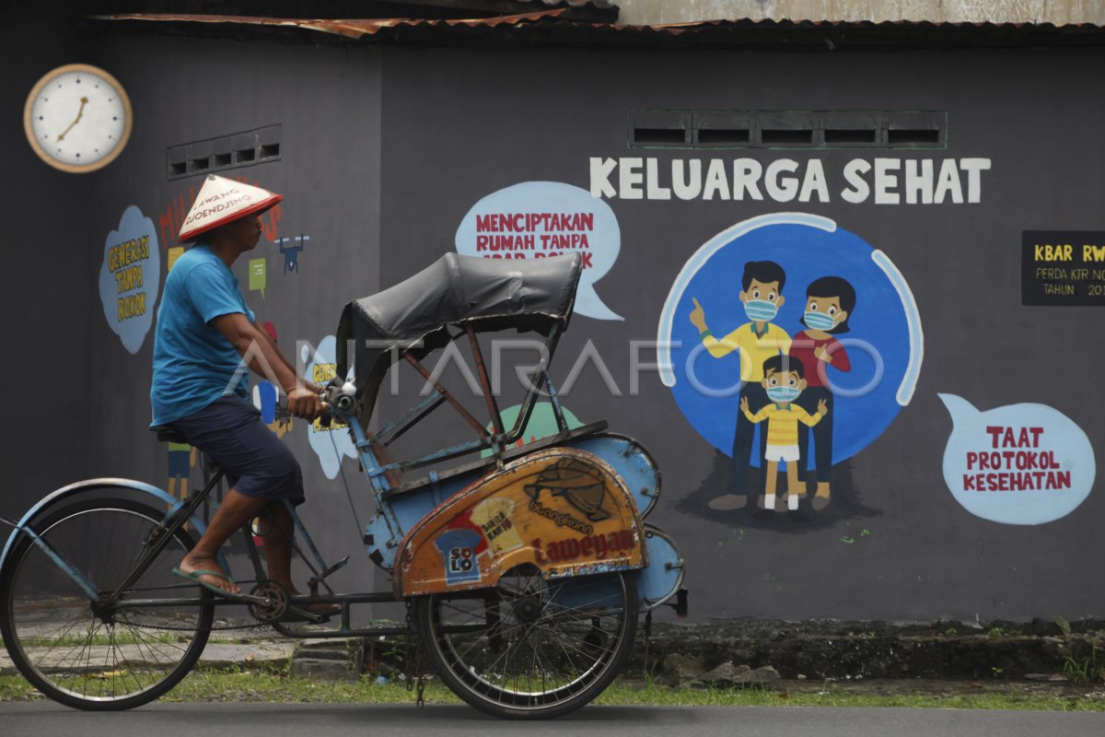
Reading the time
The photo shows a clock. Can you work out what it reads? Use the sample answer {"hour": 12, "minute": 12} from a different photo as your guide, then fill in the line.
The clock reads {"hour": 12, "minute": 37}
